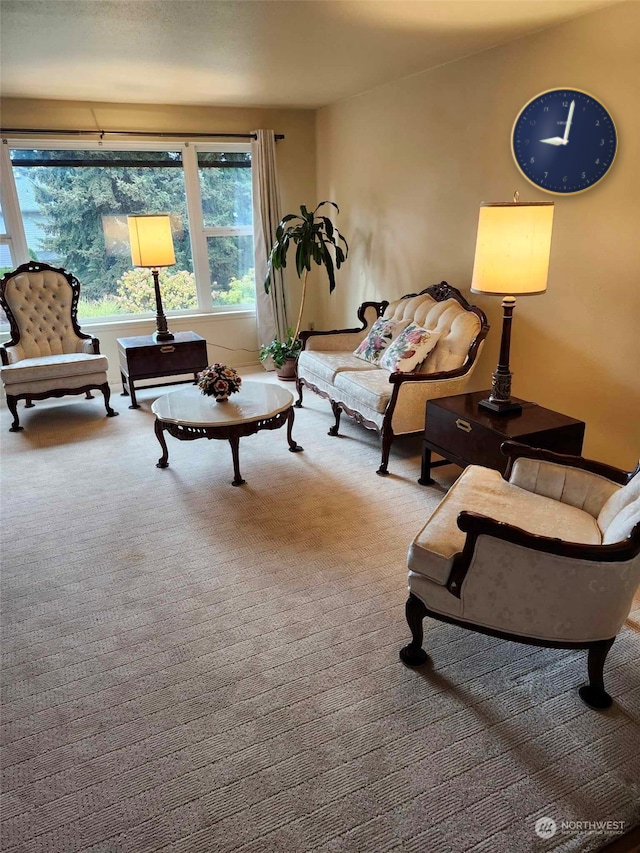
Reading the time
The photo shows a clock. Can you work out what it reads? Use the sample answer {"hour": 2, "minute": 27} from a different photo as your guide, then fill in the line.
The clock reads {"hour": 9, "minute": 2}
